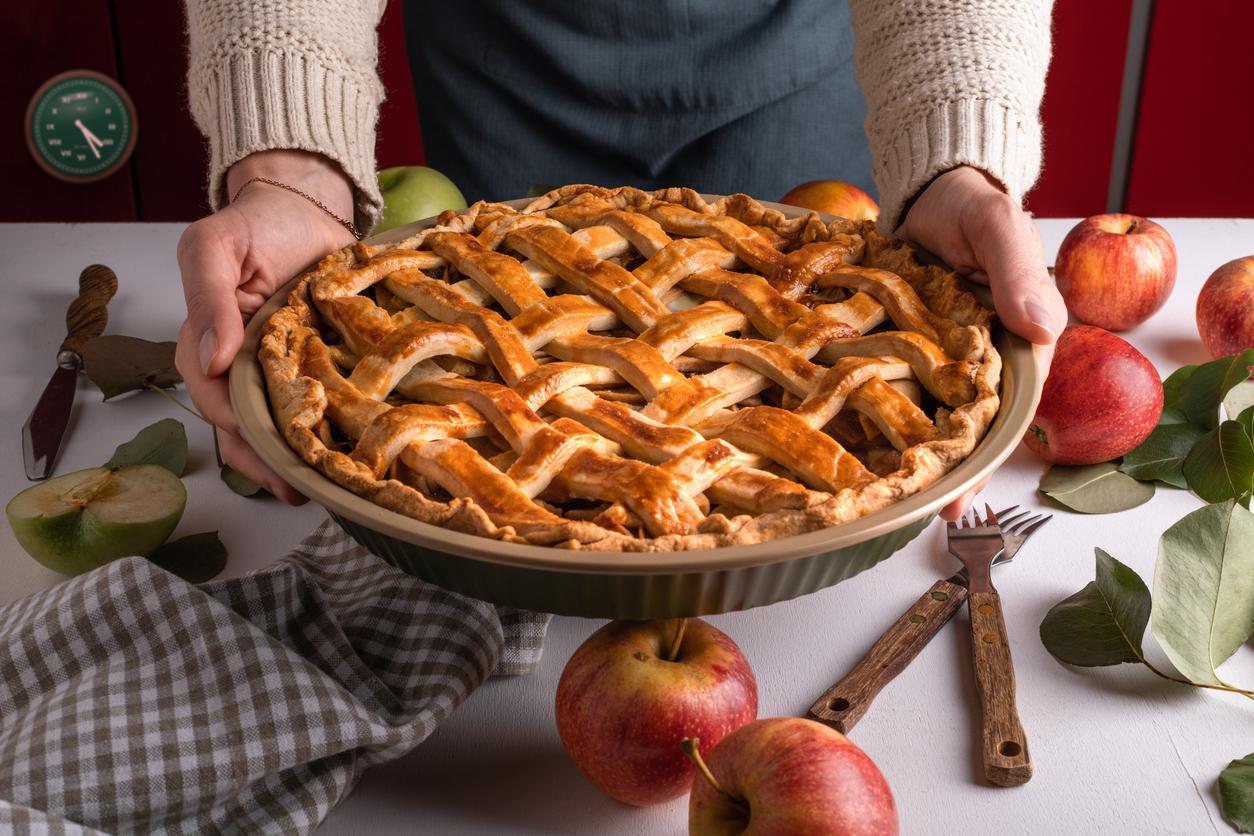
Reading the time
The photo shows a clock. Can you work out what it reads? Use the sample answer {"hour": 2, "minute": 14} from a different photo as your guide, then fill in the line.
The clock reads {"hour": 4, "minute": 25}
